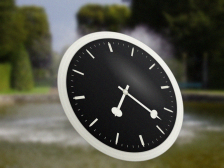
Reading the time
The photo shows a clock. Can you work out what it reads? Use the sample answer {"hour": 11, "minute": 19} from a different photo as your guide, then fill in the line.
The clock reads {"hour": 7, "minute": 23}
